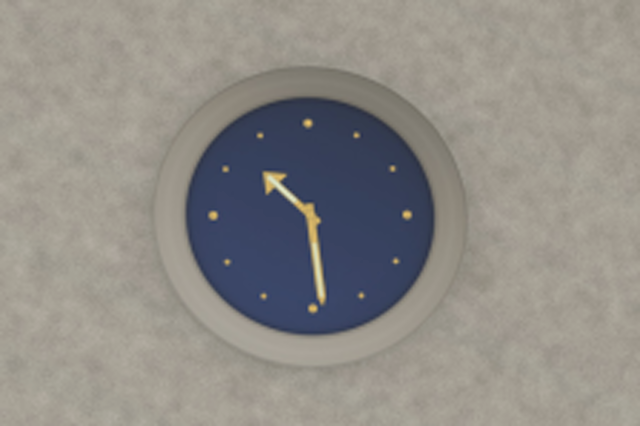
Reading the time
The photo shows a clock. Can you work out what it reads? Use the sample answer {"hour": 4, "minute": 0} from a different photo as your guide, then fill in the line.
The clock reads {"hour": 10, "minute": 29}
